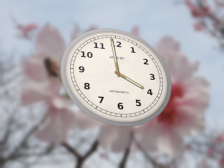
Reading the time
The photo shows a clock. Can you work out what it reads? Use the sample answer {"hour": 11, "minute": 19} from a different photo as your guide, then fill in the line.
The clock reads {"hour": 3, "minute": 59}
